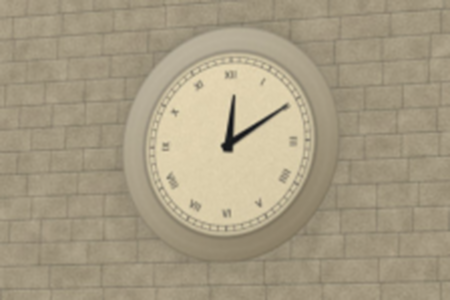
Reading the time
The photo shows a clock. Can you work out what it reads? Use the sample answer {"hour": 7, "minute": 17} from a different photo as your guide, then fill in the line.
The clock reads {"hour": 12, "minute": 10}
